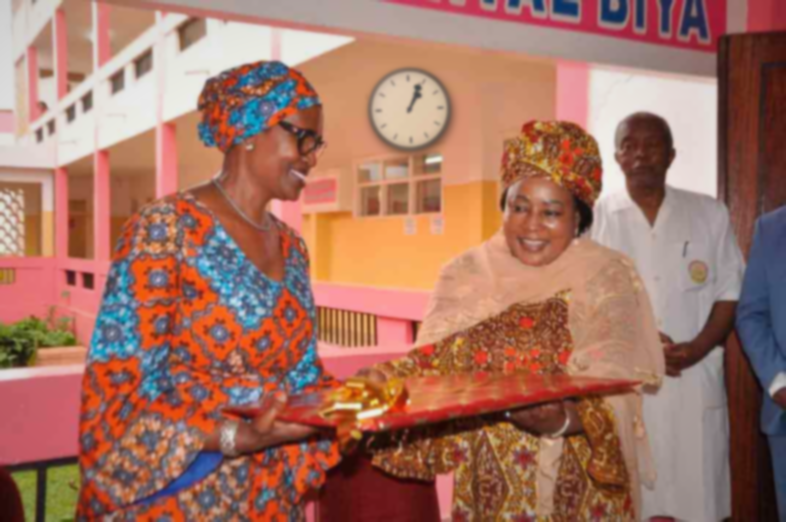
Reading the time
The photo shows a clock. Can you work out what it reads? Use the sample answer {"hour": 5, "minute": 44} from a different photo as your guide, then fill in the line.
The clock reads {"hour": 1, "minute": 4}
